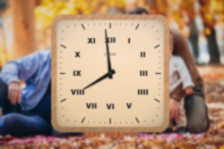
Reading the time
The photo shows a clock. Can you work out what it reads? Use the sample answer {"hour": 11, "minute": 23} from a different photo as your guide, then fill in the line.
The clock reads {"hour": 7, "minute": 59}
